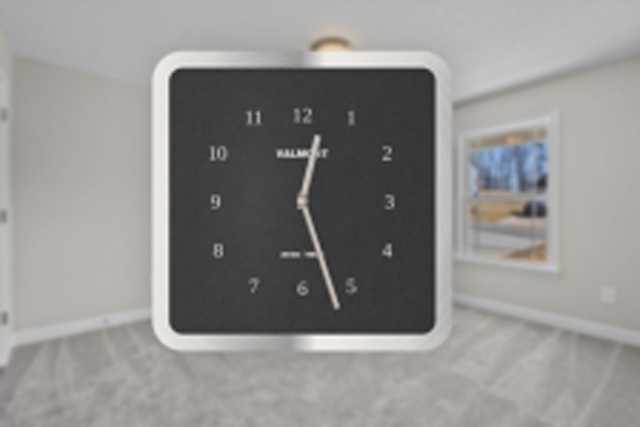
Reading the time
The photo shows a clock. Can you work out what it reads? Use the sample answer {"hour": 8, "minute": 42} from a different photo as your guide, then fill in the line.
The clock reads {"hour": 12, "minute": 27}
